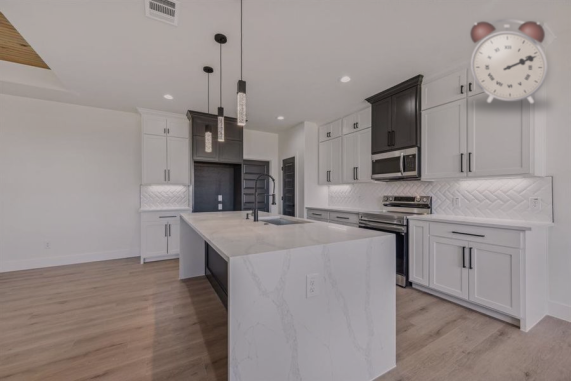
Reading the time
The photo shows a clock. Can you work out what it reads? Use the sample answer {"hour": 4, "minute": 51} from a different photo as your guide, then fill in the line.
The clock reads {"hour": 2, "minute": 11}
